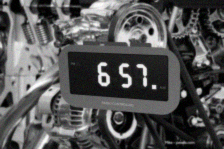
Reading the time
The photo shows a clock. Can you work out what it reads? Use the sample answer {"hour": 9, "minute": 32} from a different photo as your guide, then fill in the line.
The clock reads {"hour": 6, "minute": 57}
